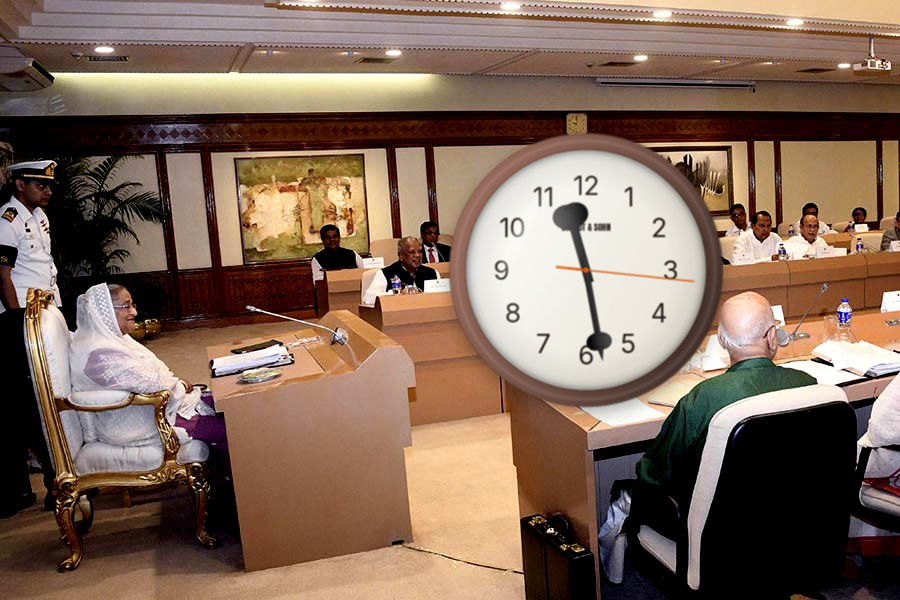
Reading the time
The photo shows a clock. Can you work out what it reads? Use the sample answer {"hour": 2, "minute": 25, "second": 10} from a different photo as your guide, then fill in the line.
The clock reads {"hour": 11, "minute": 28, "second": 16}
